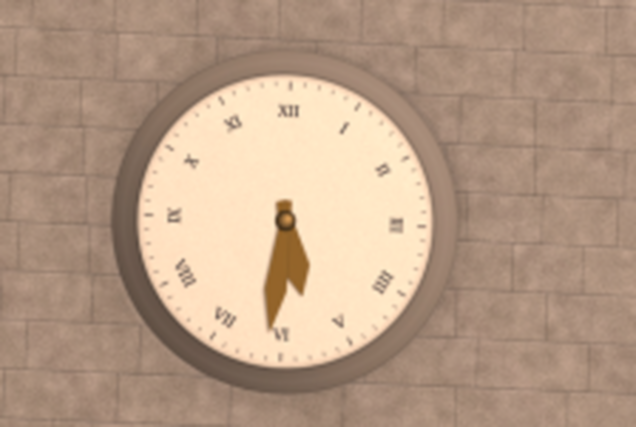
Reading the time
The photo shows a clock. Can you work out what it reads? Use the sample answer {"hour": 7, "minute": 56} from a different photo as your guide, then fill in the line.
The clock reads {"hour": 5, "minute": 31}
